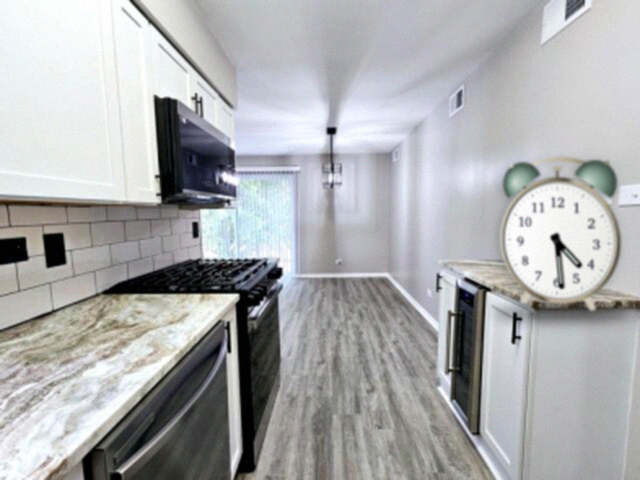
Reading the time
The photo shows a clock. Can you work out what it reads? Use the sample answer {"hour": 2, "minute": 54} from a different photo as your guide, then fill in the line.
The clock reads {"hour": 4, "minute": 29}
